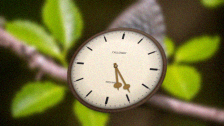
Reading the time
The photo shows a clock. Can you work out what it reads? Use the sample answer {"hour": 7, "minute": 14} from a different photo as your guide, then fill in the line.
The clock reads {"hour": 5, "minute": 24}
